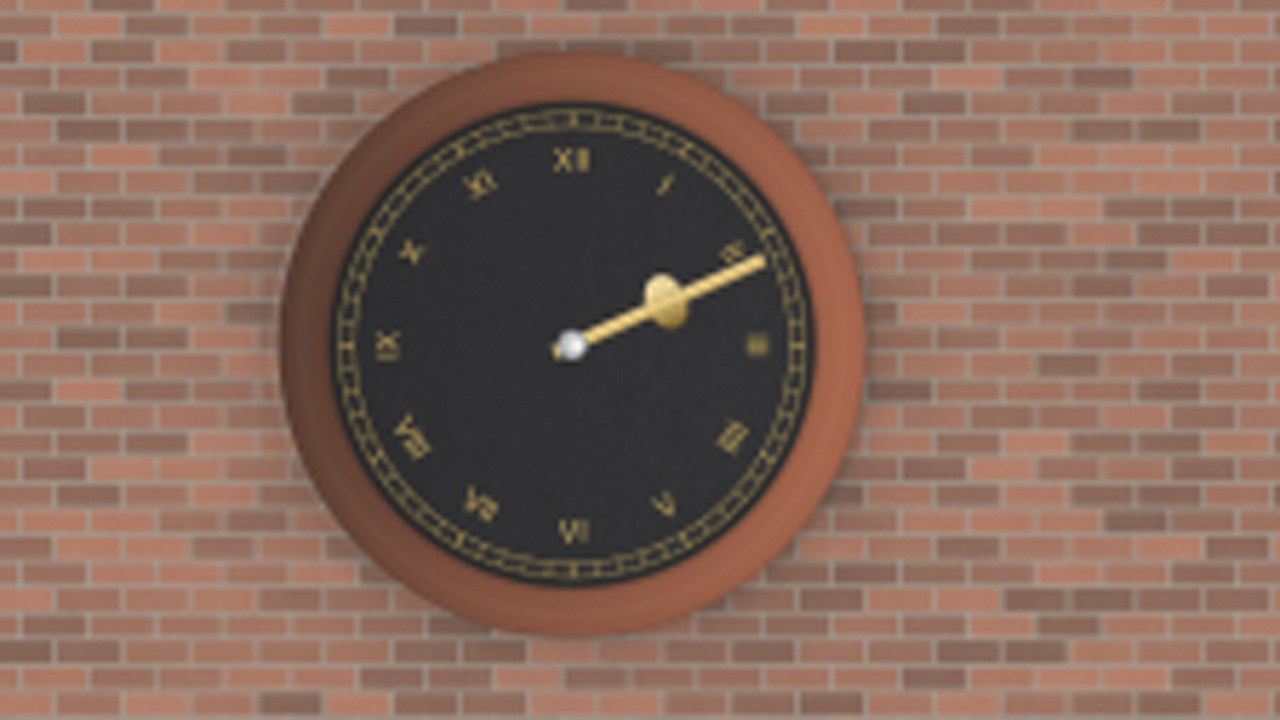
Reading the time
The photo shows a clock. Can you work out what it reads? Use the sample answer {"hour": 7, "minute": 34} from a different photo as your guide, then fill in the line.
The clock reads {"hour": 2, "minute": 11}
